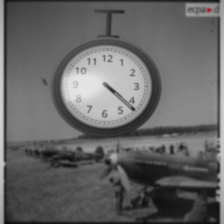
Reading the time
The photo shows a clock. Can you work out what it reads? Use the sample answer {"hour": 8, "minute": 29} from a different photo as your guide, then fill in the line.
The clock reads {"hour": 4, "minute": 22}
